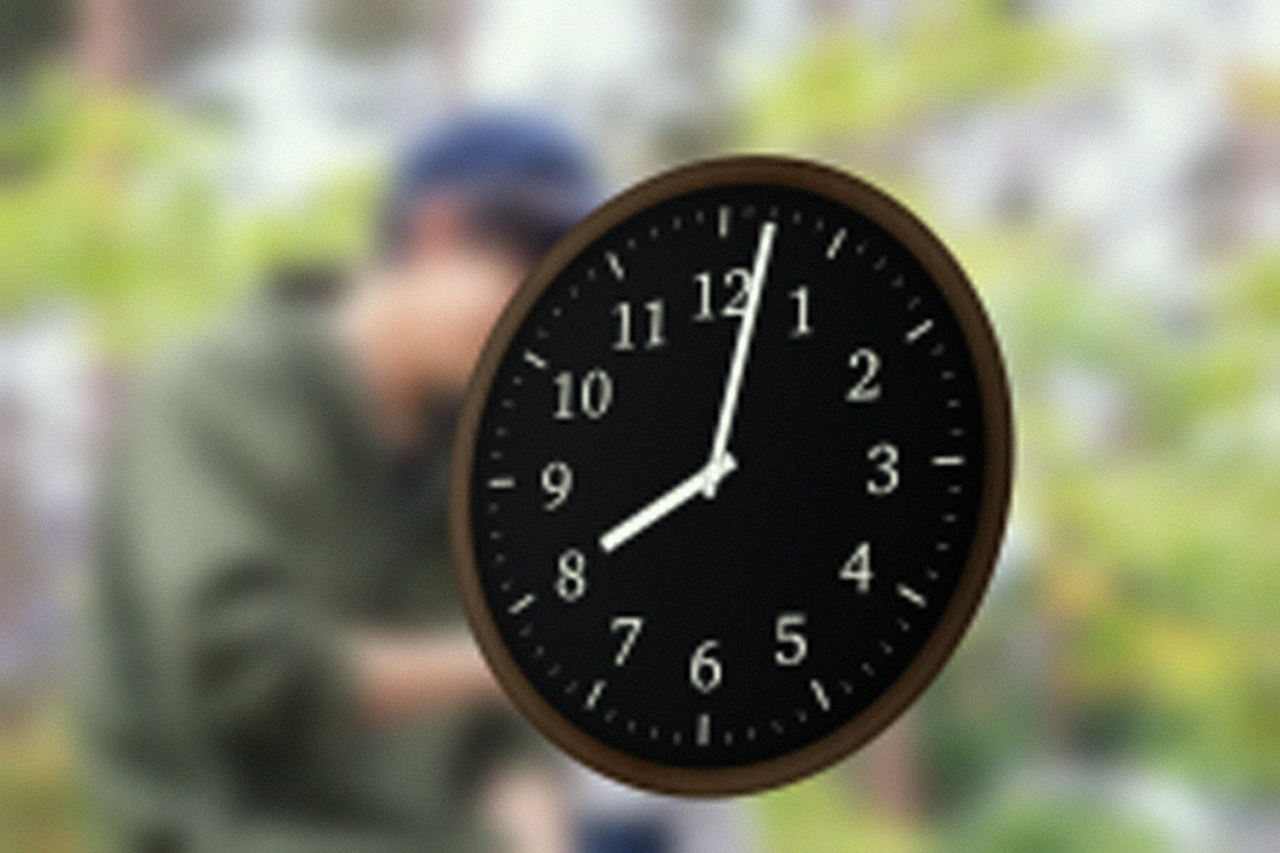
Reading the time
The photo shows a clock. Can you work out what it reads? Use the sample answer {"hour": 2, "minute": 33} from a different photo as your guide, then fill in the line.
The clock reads {"hour": 8, "minute": 2}
